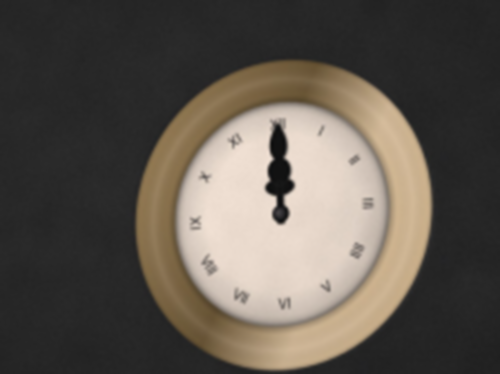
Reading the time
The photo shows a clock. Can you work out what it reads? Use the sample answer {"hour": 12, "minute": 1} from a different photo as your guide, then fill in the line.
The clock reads {"hour": 12, "minute": 0}
